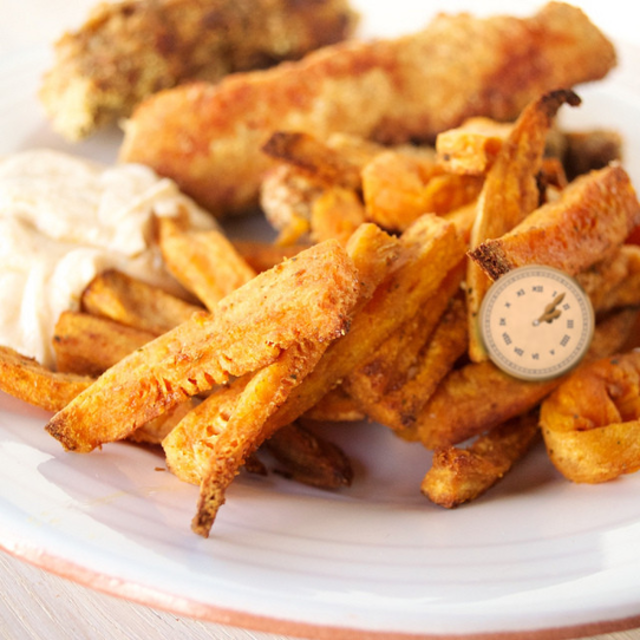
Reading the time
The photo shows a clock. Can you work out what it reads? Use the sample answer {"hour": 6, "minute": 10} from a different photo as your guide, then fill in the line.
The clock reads {"hour": 2, "minute": 7}
